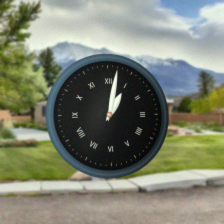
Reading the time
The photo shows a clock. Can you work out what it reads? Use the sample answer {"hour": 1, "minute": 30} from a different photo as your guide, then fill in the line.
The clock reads {"hour": 1, "minute": 2}
